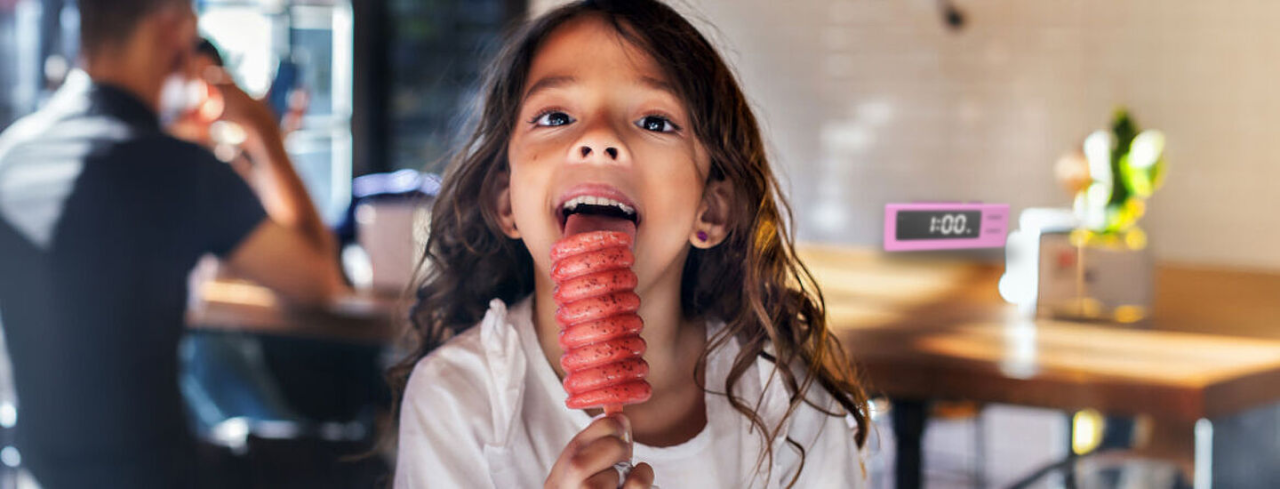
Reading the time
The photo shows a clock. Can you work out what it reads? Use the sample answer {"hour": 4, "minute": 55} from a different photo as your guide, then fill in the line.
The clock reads {"hour": 1, "minute": 0}
